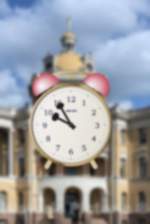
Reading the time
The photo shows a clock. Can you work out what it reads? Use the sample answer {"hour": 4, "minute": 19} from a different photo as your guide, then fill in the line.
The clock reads {"hour": 9, "minute": 55}
